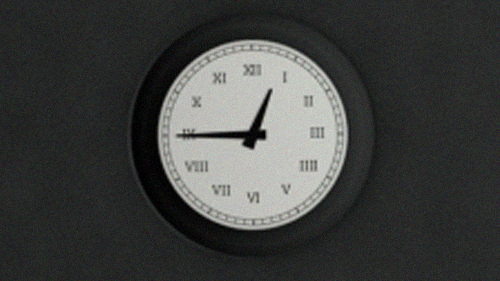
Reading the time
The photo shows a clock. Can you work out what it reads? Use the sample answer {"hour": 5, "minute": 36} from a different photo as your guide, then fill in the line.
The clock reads {"hour": 12, "minute": 45}
